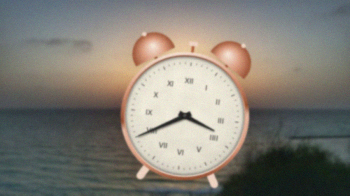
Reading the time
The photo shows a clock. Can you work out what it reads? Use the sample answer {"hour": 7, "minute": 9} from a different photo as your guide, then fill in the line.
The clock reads {"hour": 3, "minute": 40}
